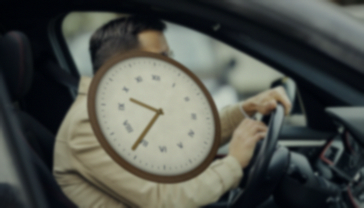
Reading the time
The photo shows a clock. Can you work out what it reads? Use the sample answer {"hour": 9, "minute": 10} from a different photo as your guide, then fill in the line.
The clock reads {"hour": 9, "minute": 36}
